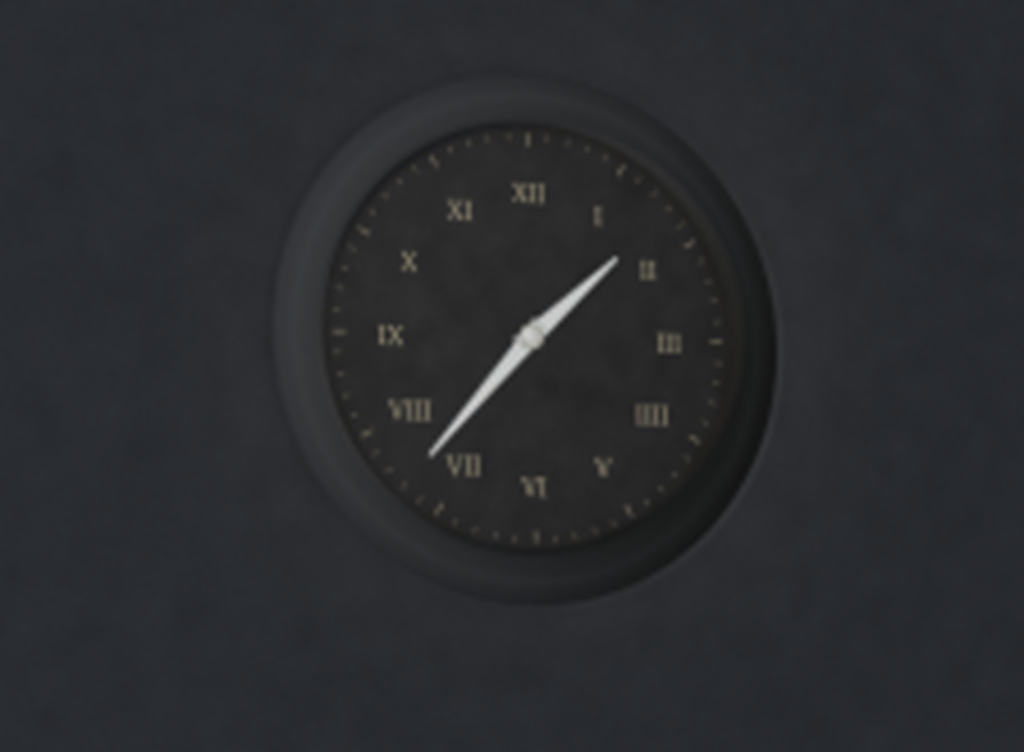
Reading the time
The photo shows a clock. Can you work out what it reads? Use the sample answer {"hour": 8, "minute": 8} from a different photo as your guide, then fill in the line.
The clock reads {"hour": 1, "minute": 37}
